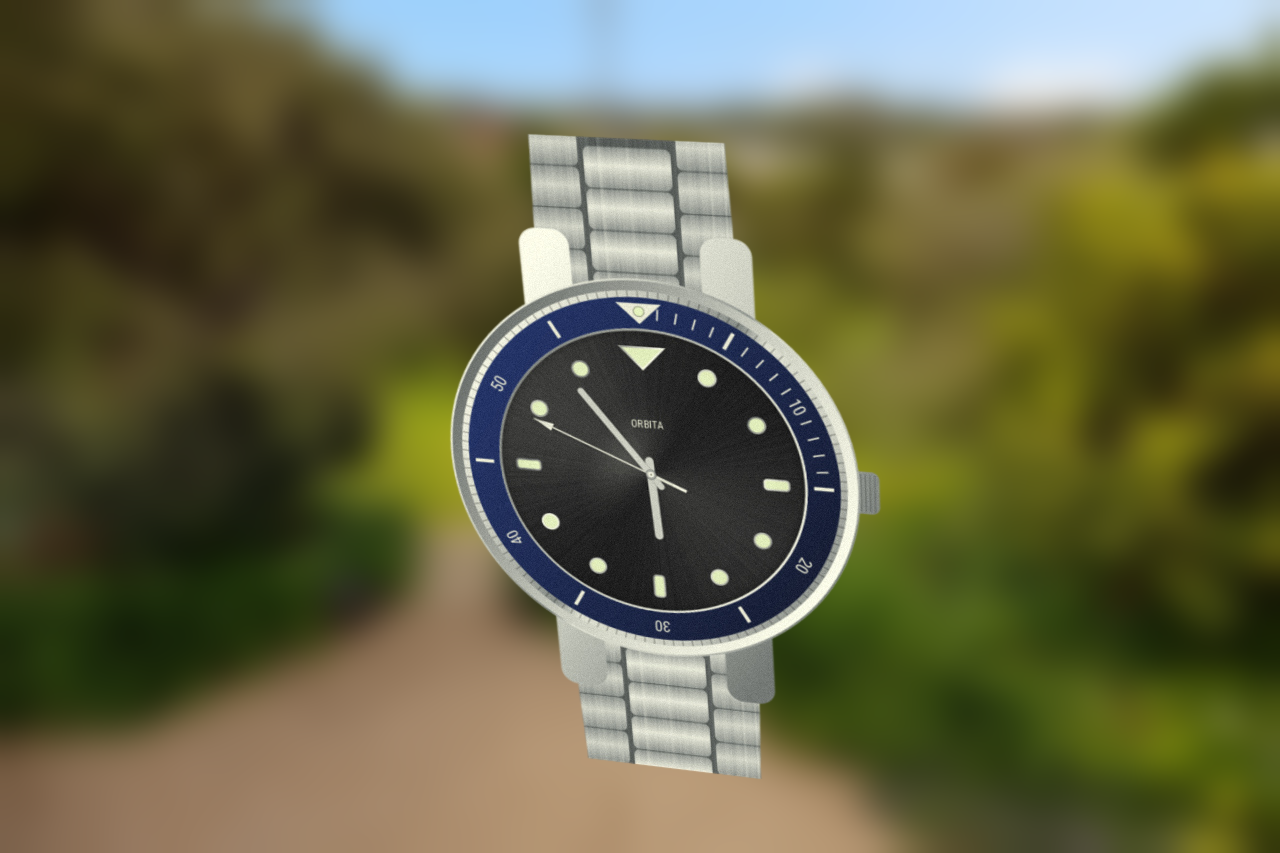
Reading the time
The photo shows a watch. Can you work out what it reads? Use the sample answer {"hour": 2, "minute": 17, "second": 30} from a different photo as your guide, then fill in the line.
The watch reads {"hour": 5, "minute": 53, "second": 49}
